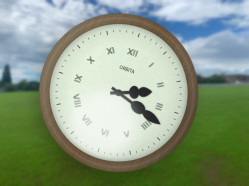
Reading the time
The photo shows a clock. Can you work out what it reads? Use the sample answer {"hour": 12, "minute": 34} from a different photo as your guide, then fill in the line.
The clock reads {"hour": 2, "minute": 18}
